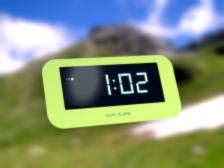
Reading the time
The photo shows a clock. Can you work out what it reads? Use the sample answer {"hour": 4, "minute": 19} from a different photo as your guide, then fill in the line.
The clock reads {"hour": 1, "minute": 2}
